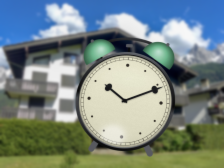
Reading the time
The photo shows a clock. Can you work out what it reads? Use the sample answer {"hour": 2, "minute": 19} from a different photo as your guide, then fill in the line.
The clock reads {"hour": 10, "minute": 11}
